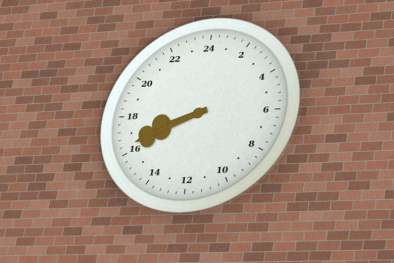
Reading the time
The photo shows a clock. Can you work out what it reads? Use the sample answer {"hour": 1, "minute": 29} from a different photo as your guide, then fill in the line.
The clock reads {"hour": 16, "minute": 41}
